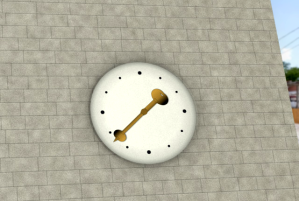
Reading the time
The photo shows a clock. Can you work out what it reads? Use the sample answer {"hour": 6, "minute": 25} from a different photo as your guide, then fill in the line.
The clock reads {"hour": 1, "minute": 38}
